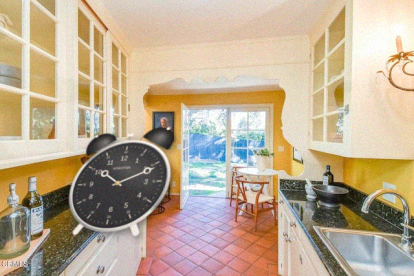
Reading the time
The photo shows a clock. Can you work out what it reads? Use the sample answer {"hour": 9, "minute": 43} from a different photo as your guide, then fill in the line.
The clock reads {"hour": 10, "minute": 11}
